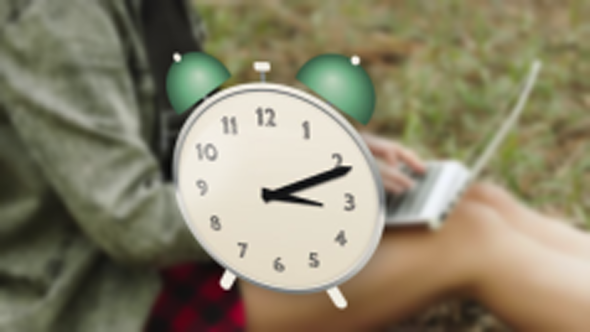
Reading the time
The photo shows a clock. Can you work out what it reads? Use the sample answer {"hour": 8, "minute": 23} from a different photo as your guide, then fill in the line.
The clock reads {"hour": 3, "minute": 11}
